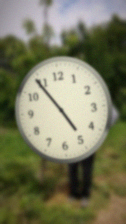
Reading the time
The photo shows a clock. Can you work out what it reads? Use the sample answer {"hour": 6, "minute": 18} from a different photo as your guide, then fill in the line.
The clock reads {"hour": 4, "minute": 54}
